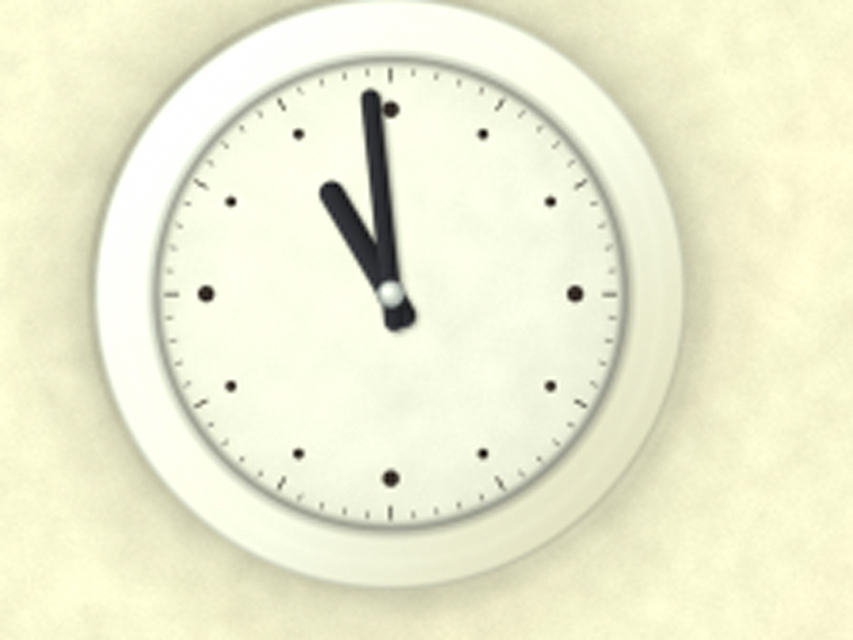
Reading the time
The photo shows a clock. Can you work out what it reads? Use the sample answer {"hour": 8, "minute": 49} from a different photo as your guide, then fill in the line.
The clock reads {"hour": 10, "minute": 59}
